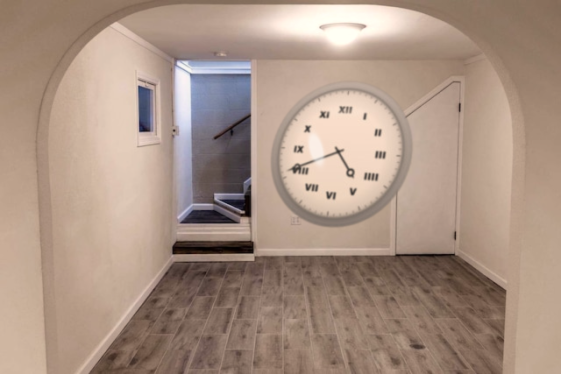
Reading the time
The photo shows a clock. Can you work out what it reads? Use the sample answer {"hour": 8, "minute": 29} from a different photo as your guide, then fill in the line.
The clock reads {"hour": 4, "minute": 41}
